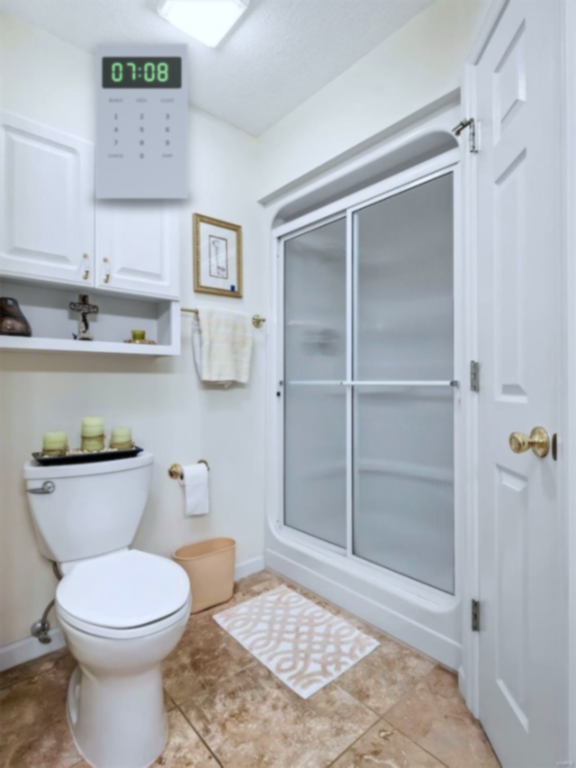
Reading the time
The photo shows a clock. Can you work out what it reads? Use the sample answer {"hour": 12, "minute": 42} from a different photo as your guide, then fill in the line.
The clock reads {"hour": 7, "minute": 8}
